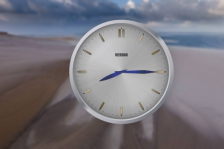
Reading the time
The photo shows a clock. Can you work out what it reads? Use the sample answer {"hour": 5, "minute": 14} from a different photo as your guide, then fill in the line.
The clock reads {"hour": 8, "minute": 15}
